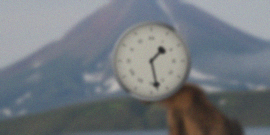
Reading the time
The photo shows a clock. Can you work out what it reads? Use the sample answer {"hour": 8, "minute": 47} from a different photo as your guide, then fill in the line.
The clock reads {"hour": 1, "minute": 28}
